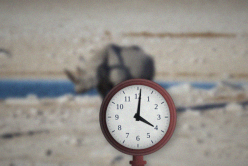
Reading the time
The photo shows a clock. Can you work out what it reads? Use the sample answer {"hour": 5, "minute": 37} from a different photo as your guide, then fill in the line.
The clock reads {"hour": 4, "minute": 1}
